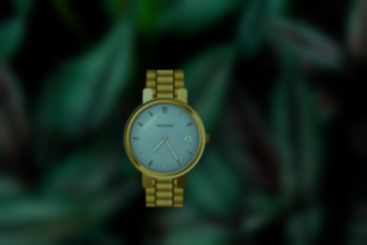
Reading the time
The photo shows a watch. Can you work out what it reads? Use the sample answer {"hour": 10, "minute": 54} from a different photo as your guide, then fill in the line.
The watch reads {"hour": 7, "minute": 25}
